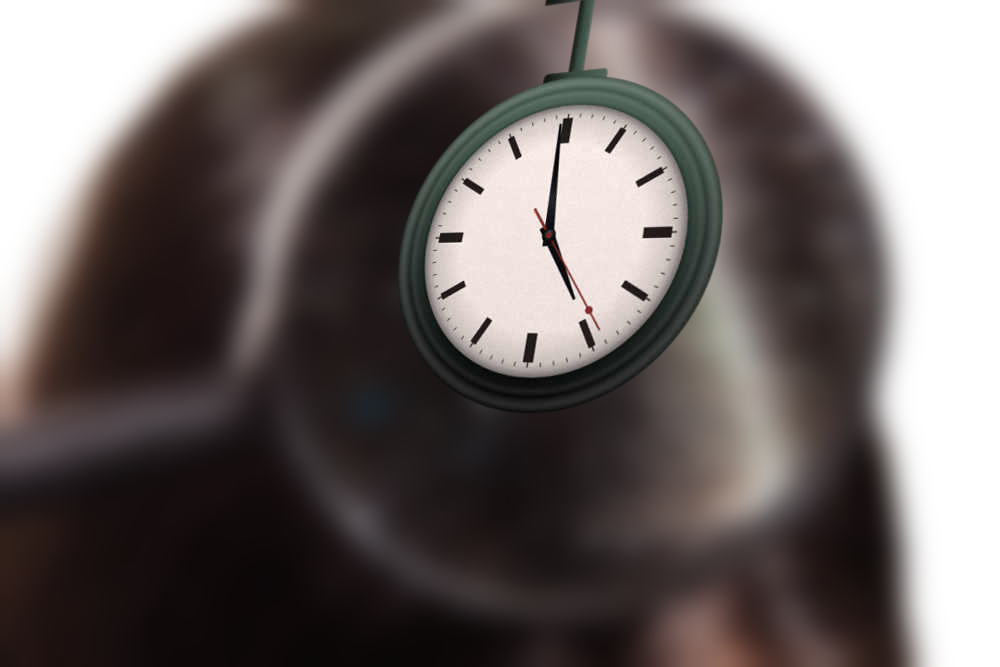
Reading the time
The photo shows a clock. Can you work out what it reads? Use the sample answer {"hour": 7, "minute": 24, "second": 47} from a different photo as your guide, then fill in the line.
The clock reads {"hour": 4, "minute": 59, "second": 24}
